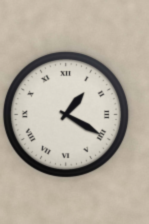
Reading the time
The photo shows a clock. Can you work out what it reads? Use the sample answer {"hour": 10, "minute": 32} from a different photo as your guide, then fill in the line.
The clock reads {"hour": 1, "minute": 20}
